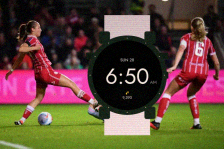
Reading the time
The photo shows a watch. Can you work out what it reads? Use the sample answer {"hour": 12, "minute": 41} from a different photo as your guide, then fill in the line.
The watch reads {"hour": 6, "minute": 50}
